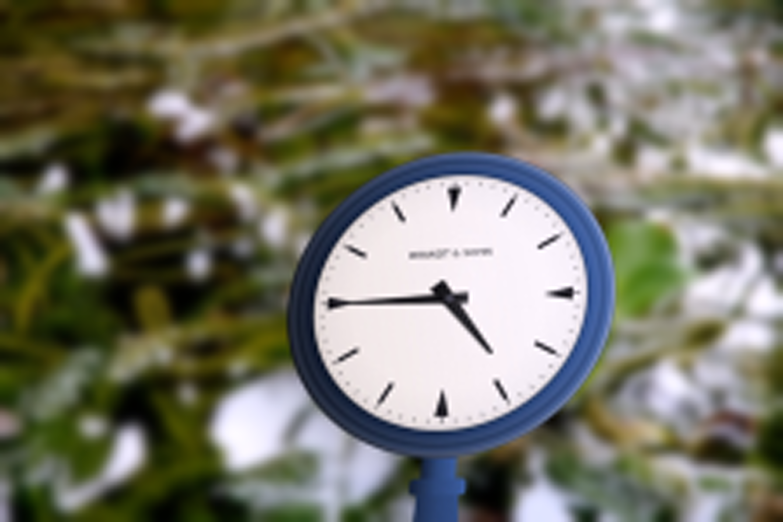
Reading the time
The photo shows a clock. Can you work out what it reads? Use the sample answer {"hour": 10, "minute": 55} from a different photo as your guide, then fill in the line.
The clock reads {"hour": 4, "minute": 45}
